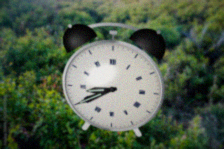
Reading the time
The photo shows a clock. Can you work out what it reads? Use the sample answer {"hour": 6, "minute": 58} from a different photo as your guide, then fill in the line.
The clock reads {"hour": 8, "minute": 40}
